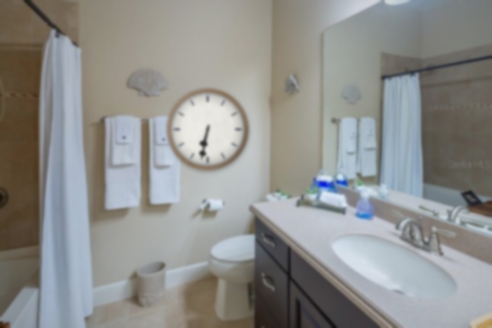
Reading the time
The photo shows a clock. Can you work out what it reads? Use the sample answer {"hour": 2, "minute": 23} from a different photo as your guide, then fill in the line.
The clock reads {"hour": 6, "minute": 32}
